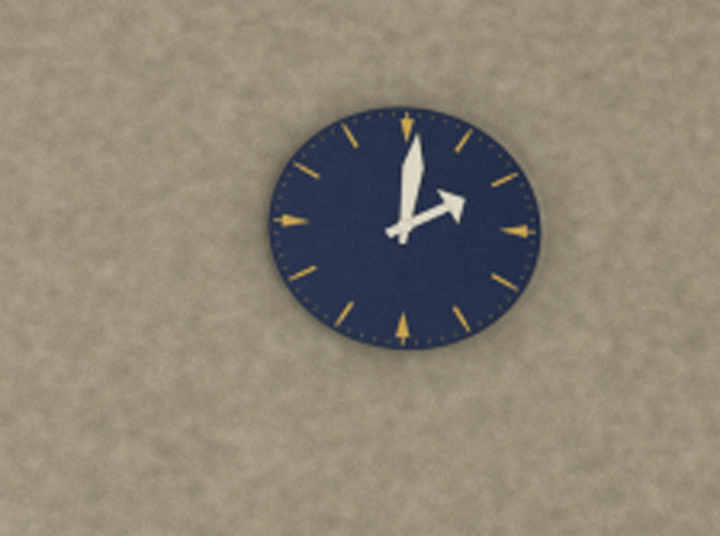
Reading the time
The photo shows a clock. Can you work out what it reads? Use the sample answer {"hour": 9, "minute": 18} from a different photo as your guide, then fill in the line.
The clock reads {"hour": 2, "minute": 1}
